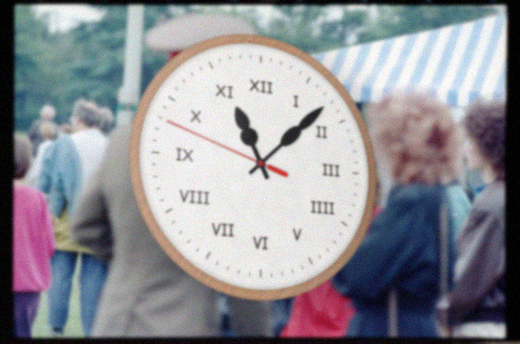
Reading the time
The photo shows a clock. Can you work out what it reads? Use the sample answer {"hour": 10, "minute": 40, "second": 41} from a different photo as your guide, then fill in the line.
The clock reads {"hour": 11, "minute": 7, "second": 48}
